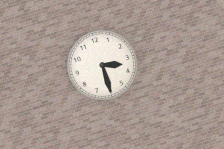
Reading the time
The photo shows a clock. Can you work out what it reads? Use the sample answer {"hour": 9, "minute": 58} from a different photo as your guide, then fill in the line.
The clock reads {"hour": 3, "minute": 30}
